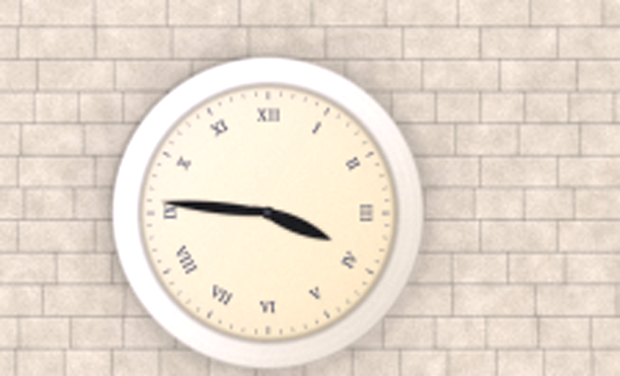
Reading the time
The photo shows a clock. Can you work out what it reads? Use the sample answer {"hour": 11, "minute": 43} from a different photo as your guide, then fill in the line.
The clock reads {"hour": 3, "minute": 46}
